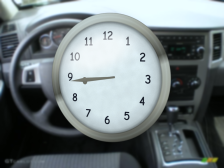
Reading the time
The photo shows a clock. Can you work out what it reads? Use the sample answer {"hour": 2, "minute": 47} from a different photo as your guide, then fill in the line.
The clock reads {"hour": 8, "minute": 44}
